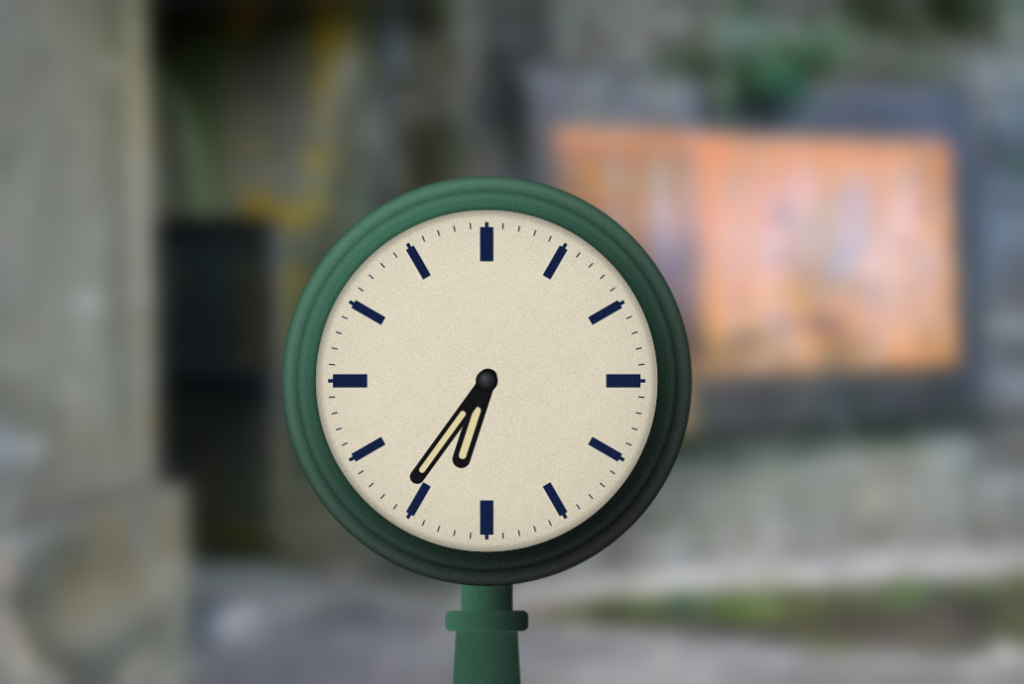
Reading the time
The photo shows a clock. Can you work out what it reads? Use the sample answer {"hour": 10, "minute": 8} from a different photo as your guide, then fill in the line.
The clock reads {"hour": 6, "minute": 36}
